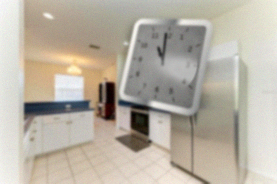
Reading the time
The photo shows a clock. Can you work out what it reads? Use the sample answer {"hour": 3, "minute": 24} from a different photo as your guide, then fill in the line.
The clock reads {"hour": 10, "minute": 59}
